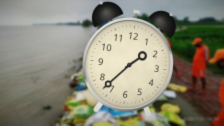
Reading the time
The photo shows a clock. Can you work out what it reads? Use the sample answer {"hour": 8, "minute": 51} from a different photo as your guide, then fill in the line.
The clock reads {"hour": 1, "minute": 37}
